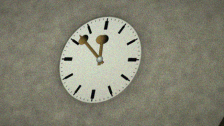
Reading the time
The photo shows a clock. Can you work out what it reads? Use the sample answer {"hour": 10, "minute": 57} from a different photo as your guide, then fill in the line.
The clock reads {"hour": 11, "minute": 52}
